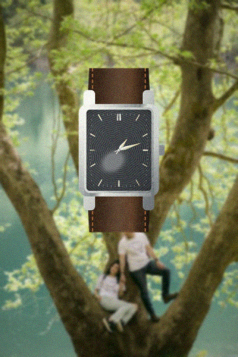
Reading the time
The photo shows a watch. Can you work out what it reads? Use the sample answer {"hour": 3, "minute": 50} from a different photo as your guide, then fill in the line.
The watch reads {"hour": 1, "minute": 12}
